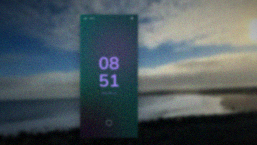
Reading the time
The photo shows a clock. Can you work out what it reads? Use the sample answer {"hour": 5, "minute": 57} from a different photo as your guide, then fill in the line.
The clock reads {"hour": 8, "minute": 51}
